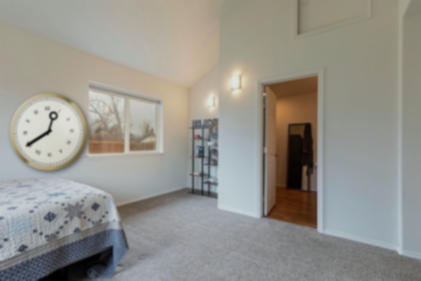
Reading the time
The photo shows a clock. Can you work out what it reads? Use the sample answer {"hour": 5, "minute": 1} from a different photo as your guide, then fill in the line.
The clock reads {"hour": 12, "minute": 40}
